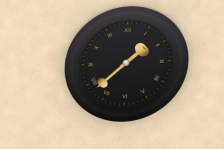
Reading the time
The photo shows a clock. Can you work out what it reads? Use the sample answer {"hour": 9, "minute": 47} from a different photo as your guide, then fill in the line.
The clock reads {"hour": 1, "minute": 38}
